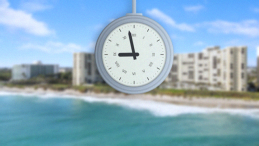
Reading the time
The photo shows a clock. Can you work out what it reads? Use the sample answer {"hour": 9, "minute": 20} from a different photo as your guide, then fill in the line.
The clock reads {"hour": 8, "minute": 58}
